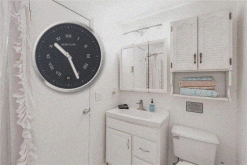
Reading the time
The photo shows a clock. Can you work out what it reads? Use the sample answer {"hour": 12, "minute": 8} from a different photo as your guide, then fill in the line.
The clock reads {"hour": 10, "minute": 26}
